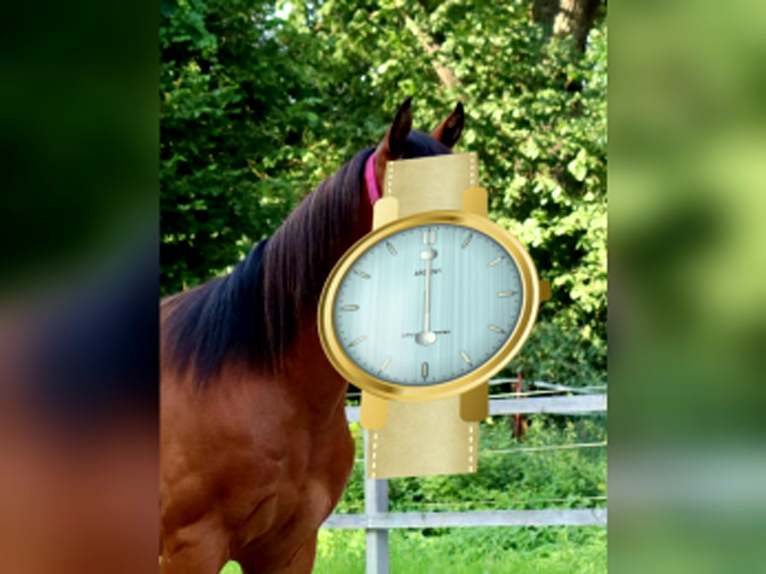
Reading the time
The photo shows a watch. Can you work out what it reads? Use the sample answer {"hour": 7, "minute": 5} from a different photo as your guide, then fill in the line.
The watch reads {"hour": 6, "minute": 0}
